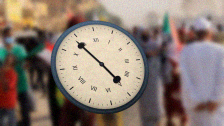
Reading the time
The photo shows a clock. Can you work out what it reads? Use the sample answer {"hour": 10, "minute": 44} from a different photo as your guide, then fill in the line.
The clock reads {"hour": 4, "minute": 54}
